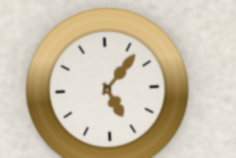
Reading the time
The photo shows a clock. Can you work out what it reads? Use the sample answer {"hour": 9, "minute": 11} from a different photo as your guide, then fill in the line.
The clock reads {"hour": 5, "minute": 7}
